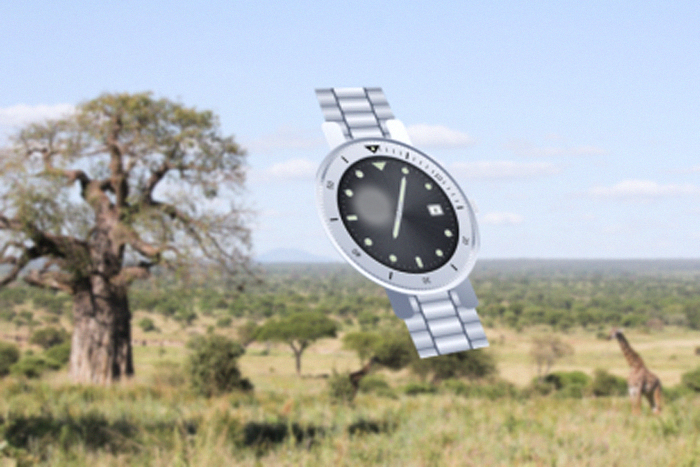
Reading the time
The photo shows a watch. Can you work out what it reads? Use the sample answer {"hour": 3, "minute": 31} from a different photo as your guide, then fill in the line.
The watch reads {"hour": 7, "minute": 5}
